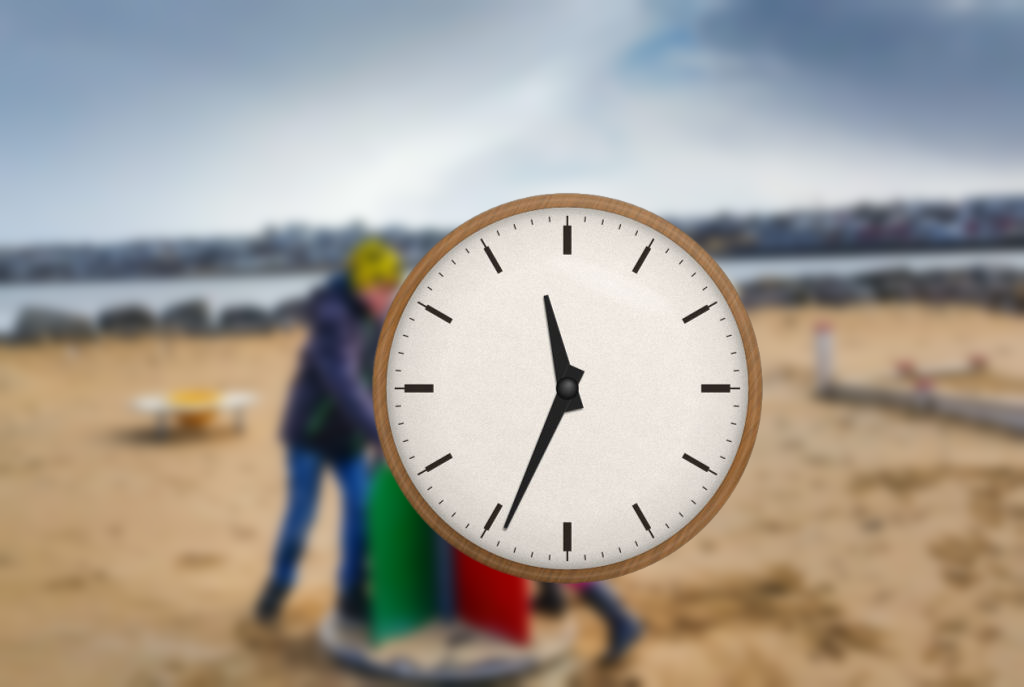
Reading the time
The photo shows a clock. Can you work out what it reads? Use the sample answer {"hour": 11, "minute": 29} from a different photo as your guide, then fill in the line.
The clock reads {"hour": 11, "minute": 34}
